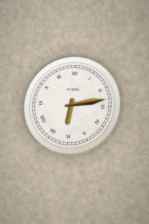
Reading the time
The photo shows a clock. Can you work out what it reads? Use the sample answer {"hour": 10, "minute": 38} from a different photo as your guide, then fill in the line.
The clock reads {"hour": 6, "minute": 13}
